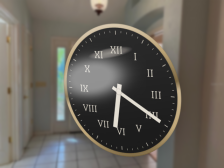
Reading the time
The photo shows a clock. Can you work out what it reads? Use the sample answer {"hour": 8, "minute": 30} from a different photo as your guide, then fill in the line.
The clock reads {"hour": 6, "minute": 20}
